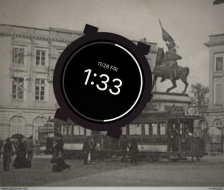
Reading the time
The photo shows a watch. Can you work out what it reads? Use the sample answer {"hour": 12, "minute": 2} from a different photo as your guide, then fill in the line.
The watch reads {"hour": 1, "minute": 33}
